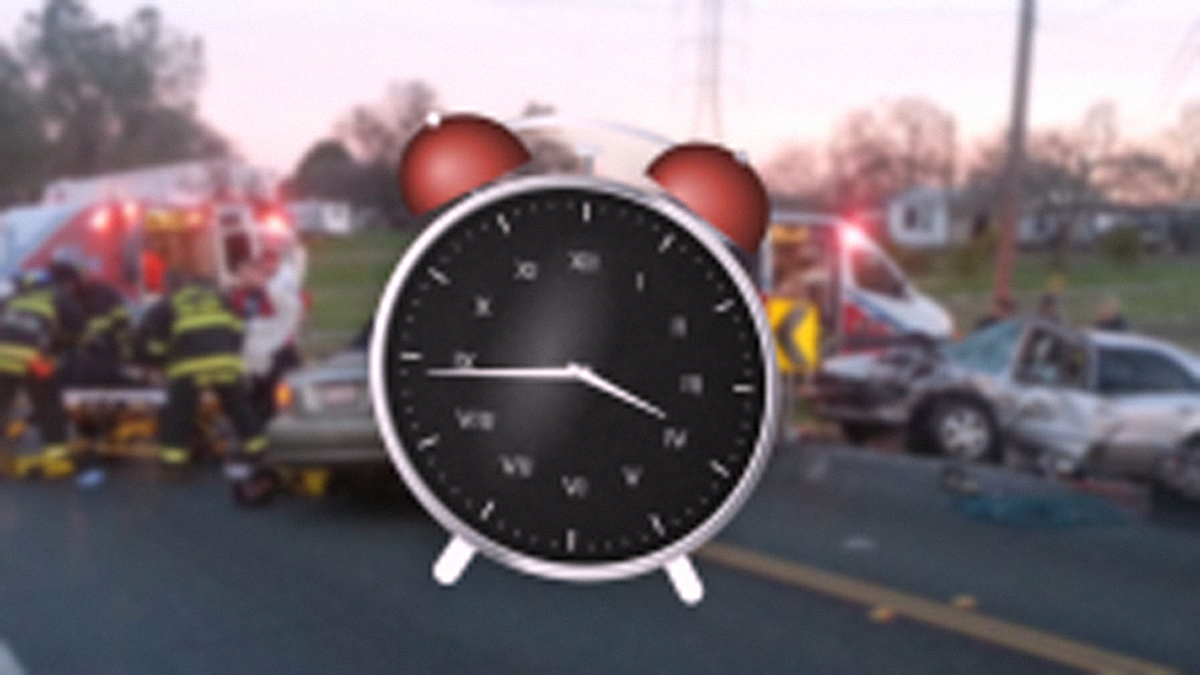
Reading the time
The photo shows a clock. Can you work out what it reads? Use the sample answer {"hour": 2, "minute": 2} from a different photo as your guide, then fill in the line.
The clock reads {"hour": 3, "minute": 44}
